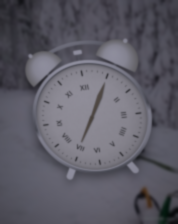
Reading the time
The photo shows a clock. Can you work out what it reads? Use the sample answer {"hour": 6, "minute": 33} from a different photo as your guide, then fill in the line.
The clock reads {"hour": 7, "minute": 5}
